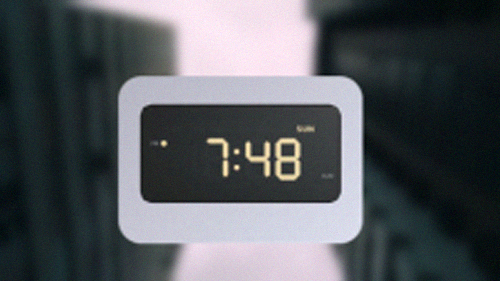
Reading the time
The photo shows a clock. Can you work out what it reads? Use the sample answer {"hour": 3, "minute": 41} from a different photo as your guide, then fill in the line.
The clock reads {"hour": 7, "minute": 48}
